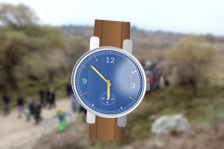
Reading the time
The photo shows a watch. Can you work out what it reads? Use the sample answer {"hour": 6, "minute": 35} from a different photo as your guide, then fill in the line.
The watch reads {"hour": 5, "minute": 52}
